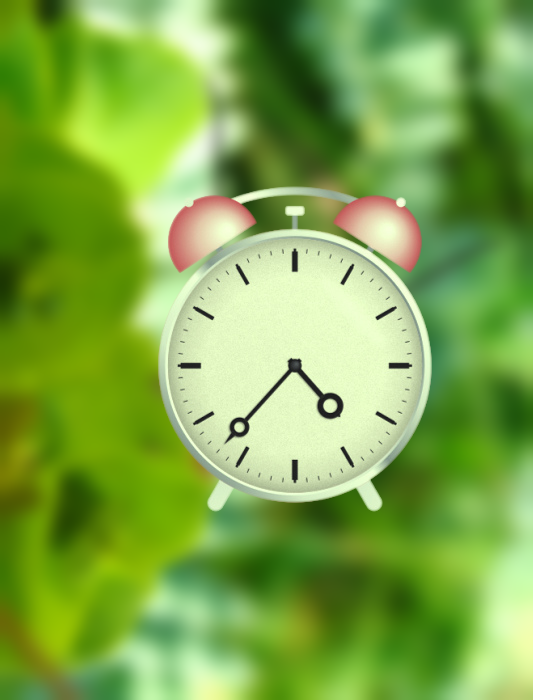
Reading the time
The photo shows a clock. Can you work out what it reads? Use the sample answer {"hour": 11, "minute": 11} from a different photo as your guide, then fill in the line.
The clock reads {"hour": 4, "minute": 37}
